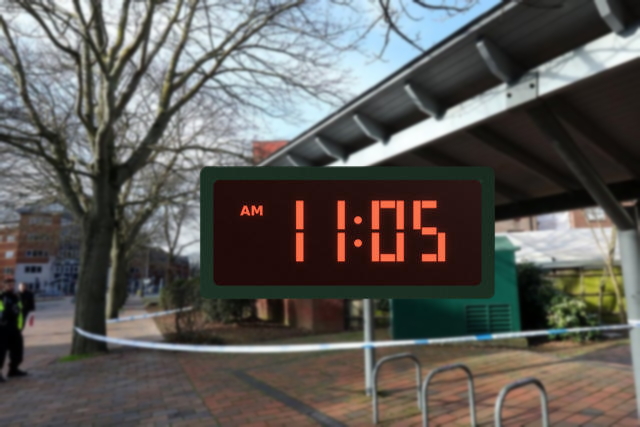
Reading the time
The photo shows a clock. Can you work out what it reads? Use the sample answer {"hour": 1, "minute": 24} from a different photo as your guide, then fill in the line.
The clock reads {"hour": 11, "minute": 5}
